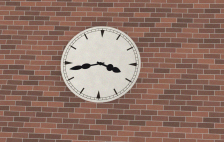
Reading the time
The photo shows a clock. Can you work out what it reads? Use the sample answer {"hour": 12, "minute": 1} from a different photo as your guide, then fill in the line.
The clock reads {"hour": 3, "minute": 43}
